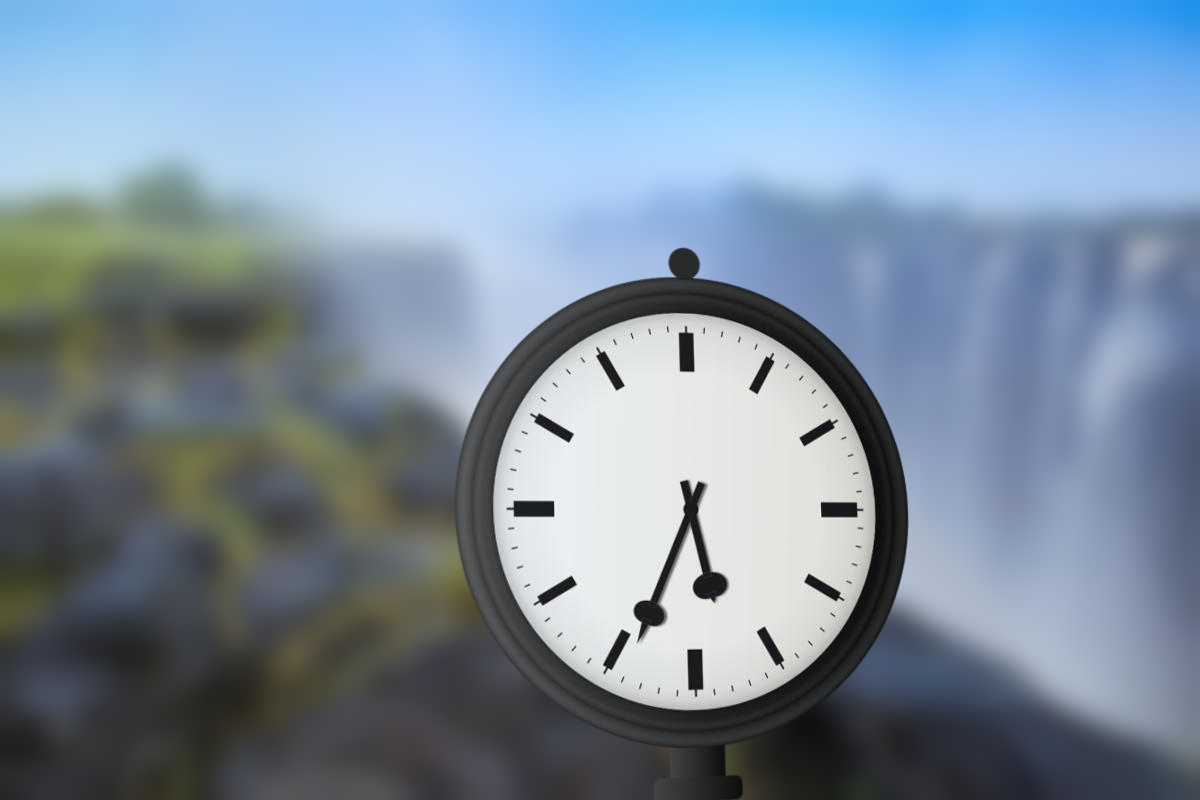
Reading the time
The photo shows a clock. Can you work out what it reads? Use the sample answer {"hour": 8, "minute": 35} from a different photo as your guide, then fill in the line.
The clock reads {"hour": 5, "minute": 34}
